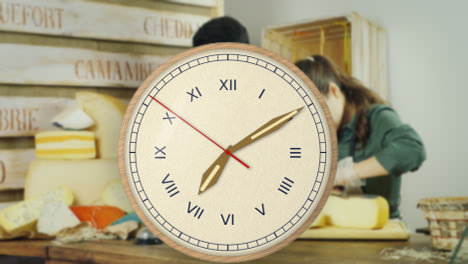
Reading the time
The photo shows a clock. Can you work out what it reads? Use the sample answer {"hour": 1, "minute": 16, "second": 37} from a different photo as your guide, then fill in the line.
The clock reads {"hour": 7, "minute": 9, "second": 51}
